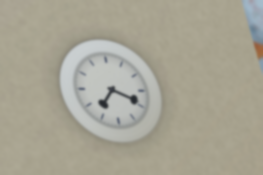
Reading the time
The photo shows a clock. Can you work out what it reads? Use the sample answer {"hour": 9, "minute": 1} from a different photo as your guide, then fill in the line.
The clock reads {"hour": 7, "minute": 19}
